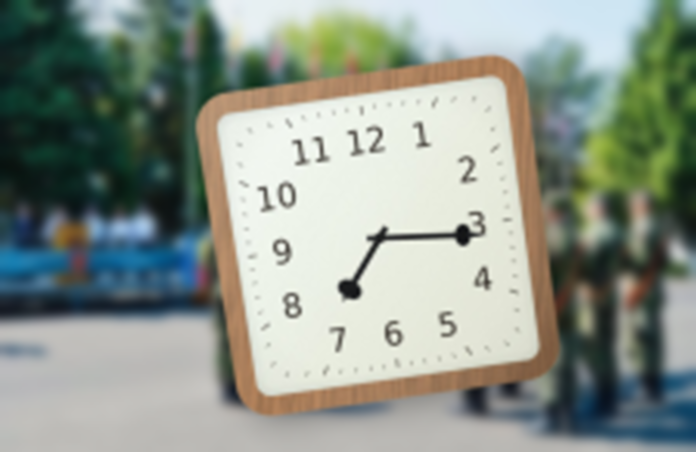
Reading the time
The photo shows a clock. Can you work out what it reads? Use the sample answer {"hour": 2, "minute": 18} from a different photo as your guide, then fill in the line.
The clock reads {"hour": 7, "minute": 16}
